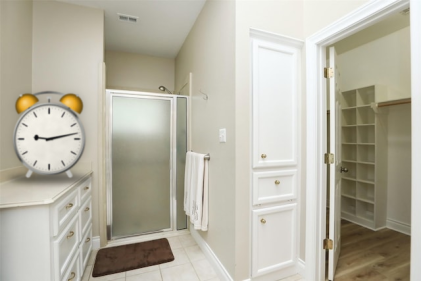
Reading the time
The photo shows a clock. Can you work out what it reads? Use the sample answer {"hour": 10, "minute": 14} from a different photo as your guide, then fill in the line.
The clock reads {"hour": 9, "minute": 13}
